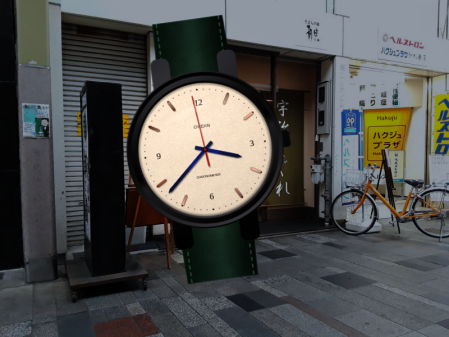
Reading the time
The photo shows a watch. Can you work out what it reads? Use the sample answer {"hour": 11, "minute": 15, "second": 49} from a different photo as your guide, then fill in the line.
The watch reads {"hour": 3, "minute": 37, "second": 59}
